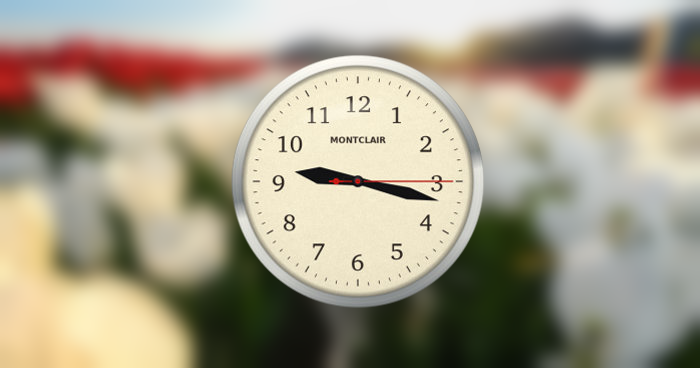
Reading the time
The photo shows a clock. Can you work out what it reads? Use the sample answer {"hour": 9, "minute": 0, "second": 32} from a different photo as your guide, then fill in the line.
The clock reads {"hour": 9, "minute": 17, "second": 15}
